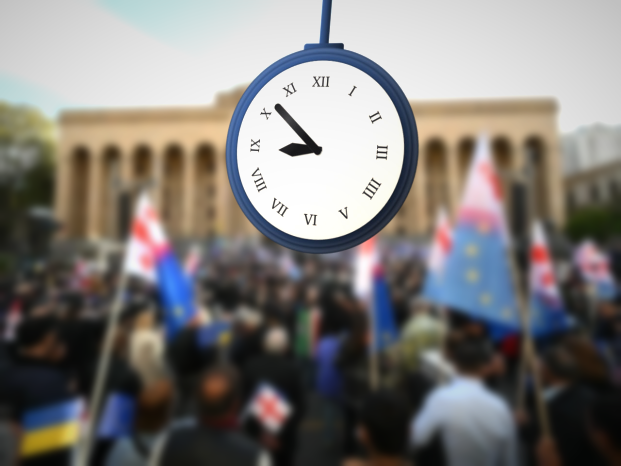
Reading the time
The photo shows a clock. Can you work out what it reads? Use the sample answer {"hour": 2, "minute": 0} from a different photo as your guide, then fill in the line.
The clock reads {"hour": 8, "minute": 52}
